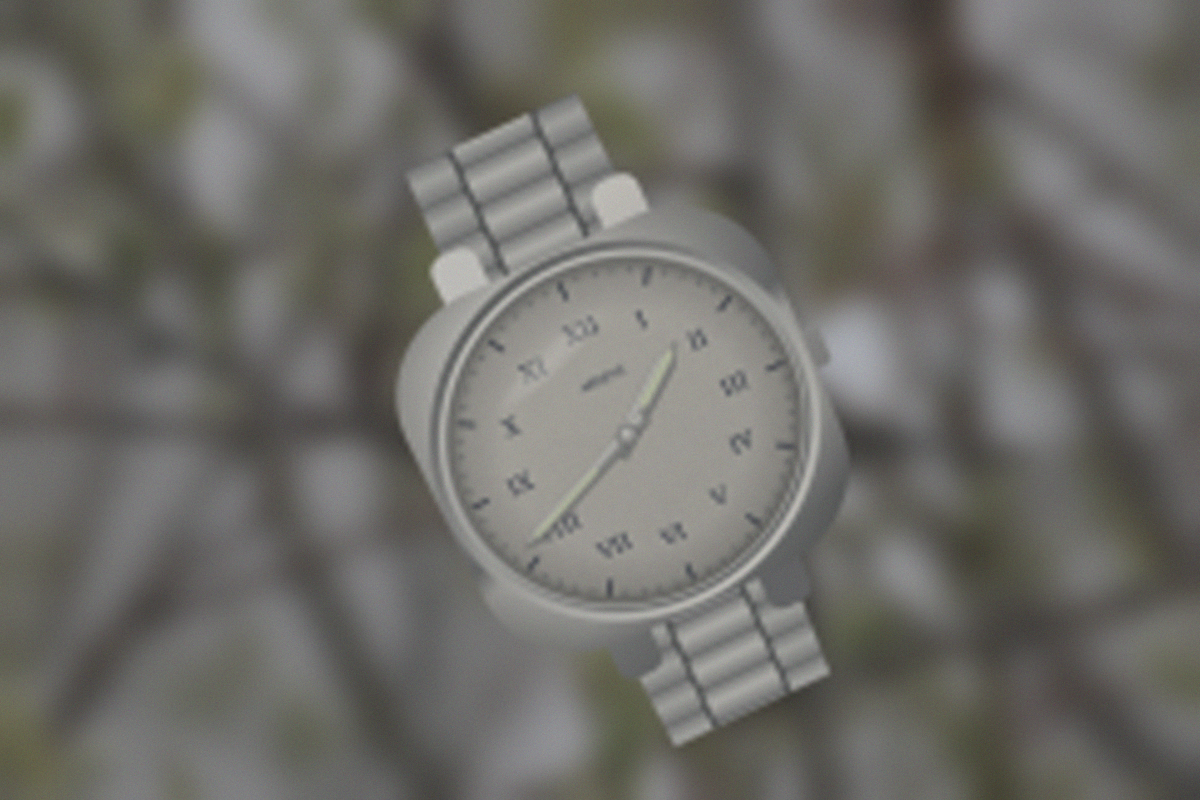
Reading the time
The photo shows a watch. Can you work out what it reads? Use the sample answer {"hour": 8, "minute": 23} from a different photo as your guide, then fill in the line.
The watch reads {"hour": 1, "minute": 41}
